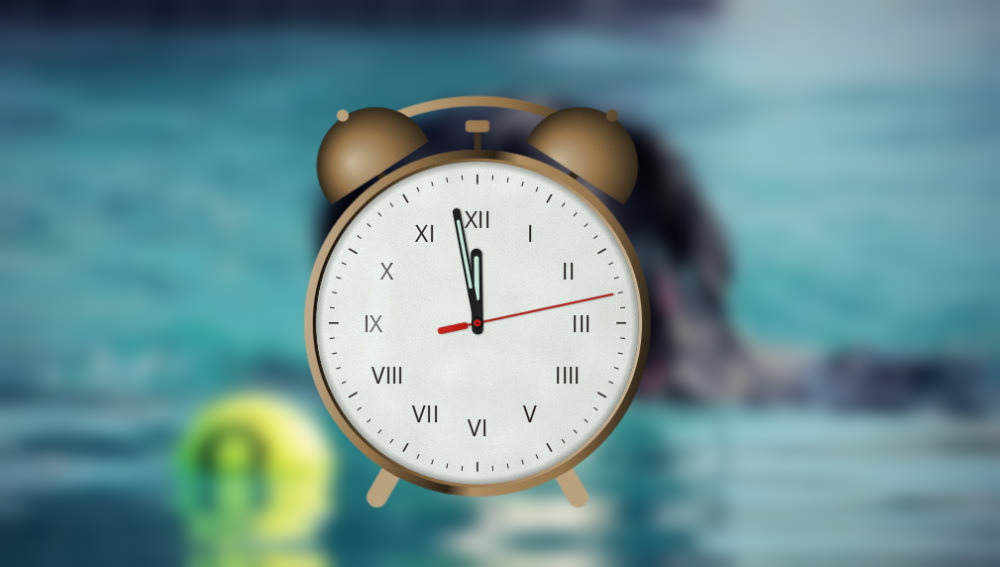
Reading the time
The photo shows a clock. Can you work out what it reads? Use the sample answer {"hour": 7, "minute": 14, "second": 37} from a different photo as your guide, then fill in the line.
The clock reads {"hour": 11, "minute": 58, "second": 13}
